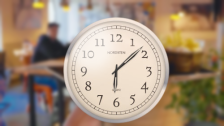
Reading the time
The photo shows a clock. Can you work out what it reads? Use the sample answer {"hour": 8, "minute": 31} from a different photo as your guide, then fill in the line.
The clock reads {"hour": 6, "minute": 8}
